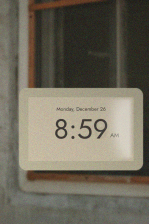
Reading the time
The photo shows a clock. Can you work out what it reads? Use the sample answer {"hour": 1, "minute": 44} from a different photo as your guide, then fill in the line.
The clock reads {"hour": 8, "minute": 59}
